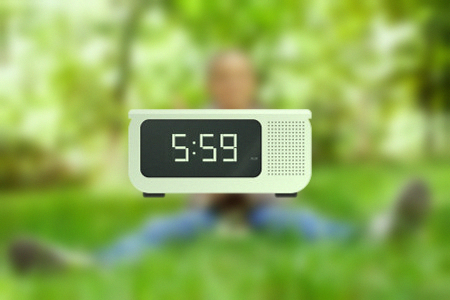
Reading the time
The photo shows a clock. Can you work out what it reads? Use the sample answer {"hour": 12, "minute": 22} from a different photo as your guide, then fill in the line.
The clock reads {"hour": 5, "minute": 59}
